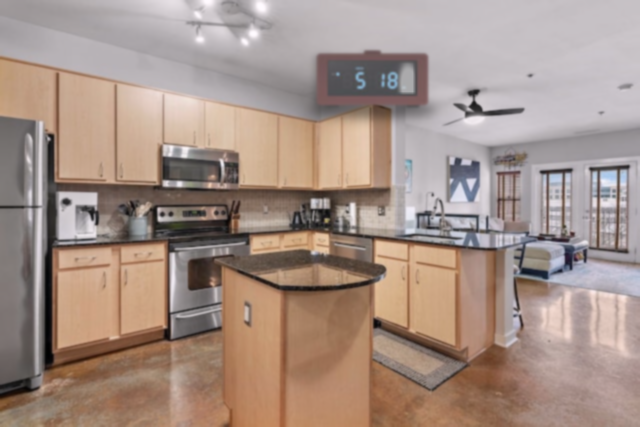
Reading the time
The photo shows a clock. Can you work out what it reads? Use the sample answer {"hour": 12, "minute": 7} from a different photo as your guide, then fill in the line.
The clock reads {"hour": 5, "minute": 18}
